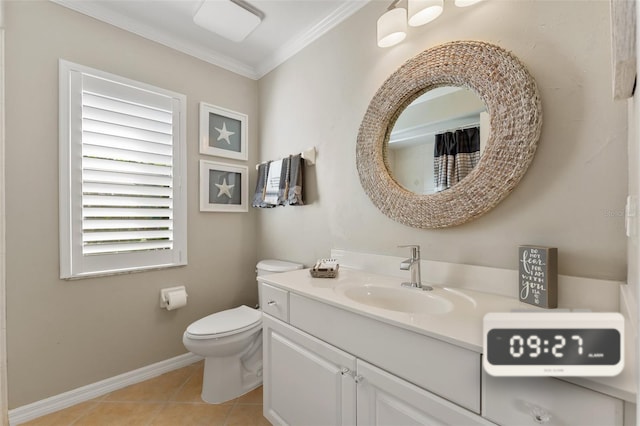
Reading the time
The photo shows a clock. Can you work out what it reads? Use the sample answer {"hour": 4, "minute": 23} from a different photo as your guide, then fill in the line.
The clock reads {"hour": 9, "minute": 27}
